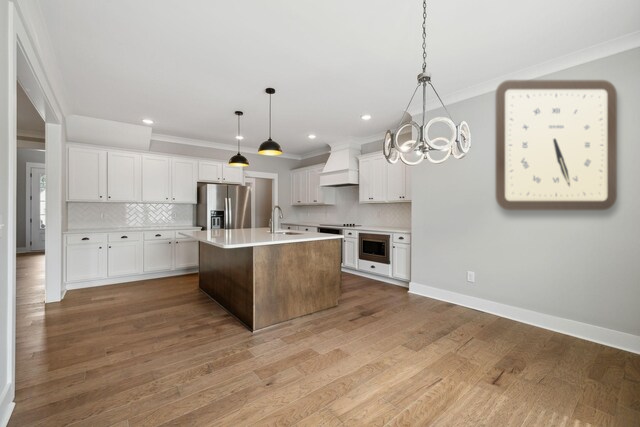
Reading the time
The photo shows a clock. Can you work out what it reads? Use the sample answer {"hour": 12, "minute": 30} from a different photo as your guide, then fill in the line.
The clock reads {"hour": 5, "minute": 27}
